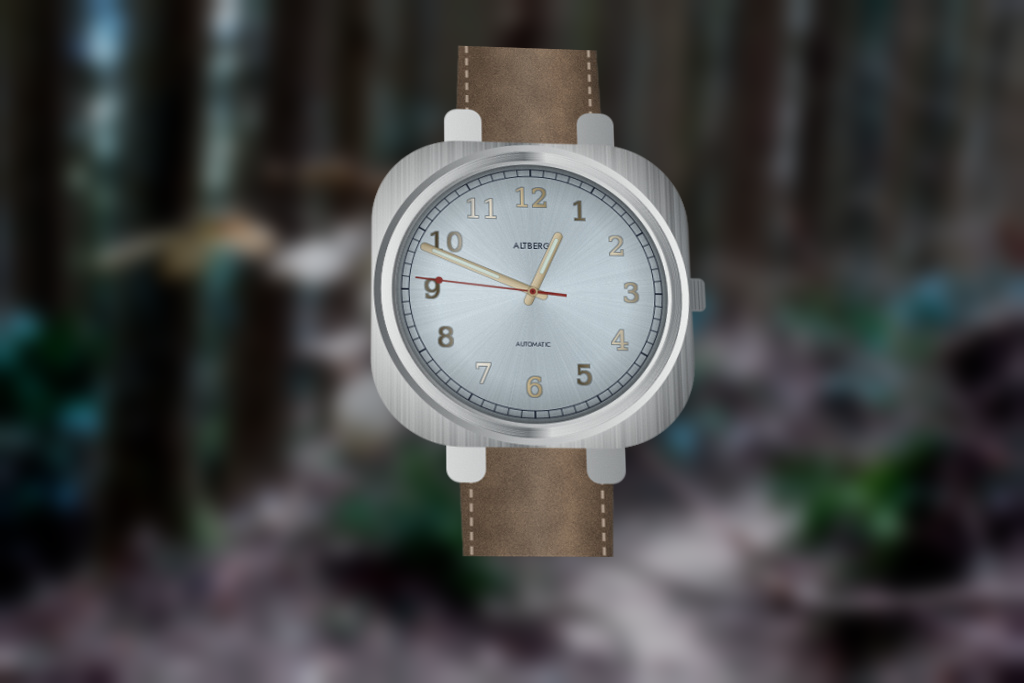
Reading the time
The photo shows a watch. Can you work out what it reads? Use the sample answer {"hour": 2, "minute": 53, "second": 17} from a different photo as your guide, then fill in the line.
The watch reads {"hour": 12, "minute": 48, "second": 46}
